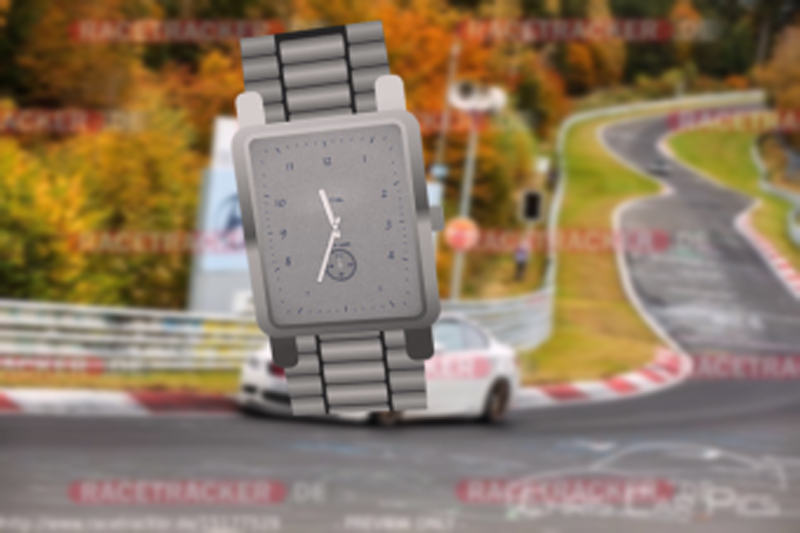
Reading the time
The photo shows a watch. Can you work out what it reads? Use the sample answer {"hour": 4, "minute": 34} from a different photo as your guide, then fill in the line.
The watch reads {"hour": 11, "minute": 34}
